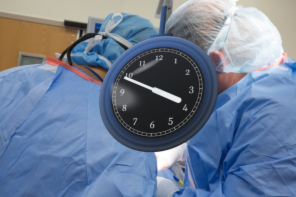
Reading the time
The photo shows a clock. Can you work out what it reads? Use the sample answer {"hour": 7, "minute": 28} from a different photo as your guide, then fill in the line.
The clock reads {"hour": 3, "minute": 49}
